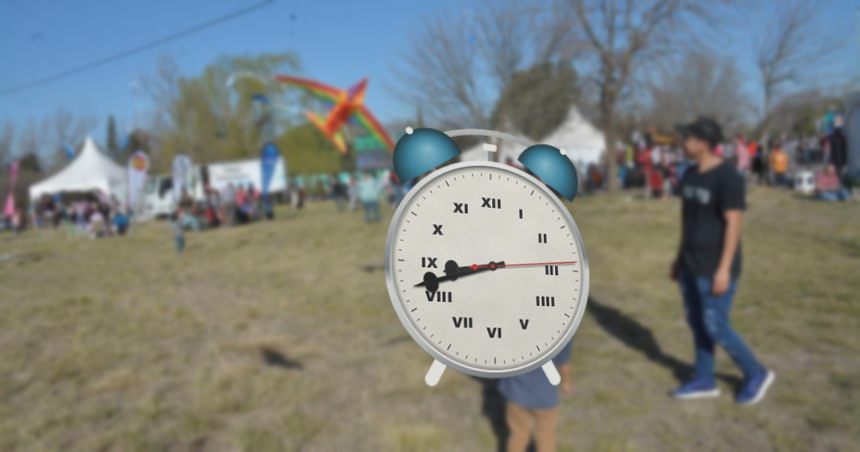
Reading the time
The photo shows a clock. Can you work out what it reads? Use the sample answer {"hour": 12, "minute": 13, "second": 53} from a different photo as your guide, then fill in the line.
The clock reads {"hour": 8, "minute": 42, "second": 14}
